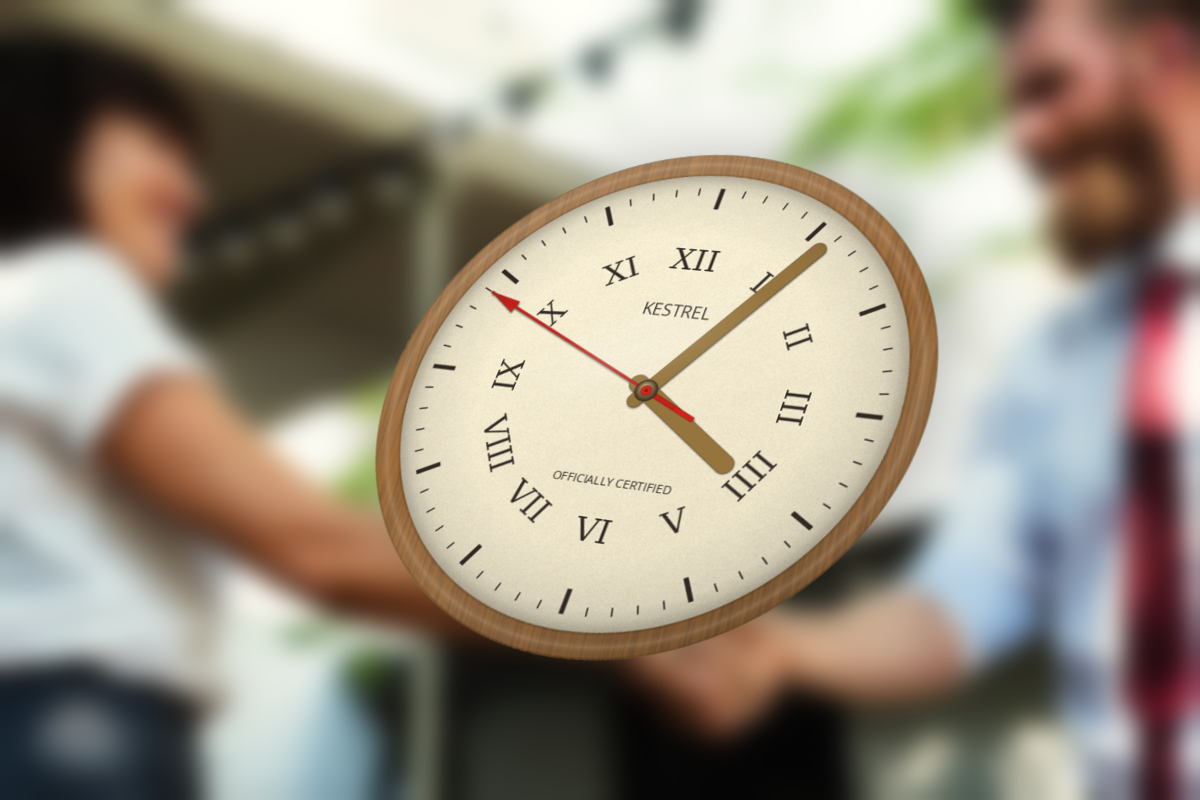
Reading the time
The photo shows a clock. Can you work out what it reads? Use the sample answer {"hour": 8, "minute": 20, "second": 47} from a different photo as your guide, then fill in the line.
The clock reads {"hour": 4, "minute": 5, "second": 49}
